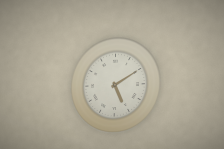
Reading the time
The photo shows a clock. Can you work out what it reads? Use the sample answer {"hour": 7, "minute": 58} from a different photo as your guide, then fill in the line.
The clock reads {"hour": 5, "minute": 10}
